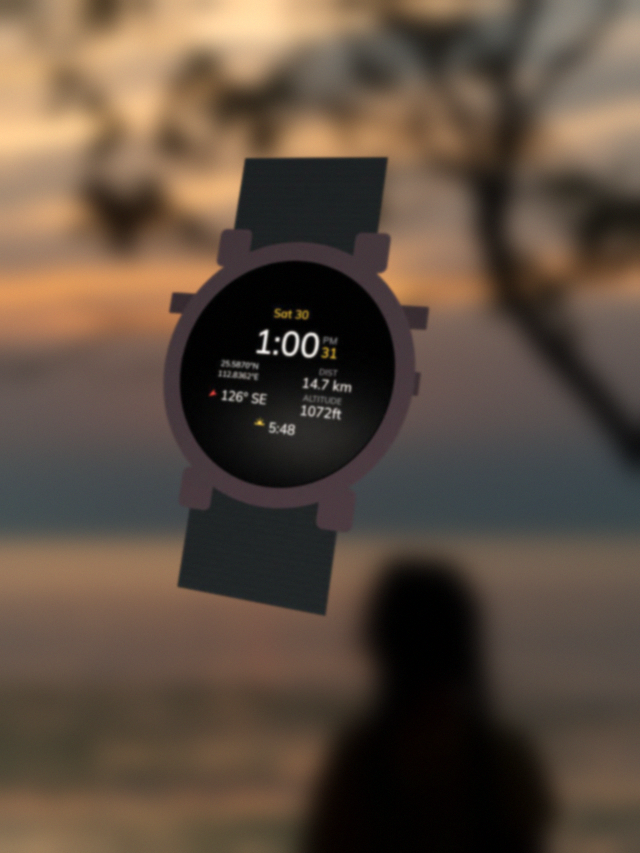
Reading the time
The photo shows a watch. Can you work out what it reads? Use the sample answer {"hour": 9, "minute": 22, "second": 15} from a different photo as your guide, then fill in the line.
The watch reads {"hour": 1, "minute": 0, "second": 31}
